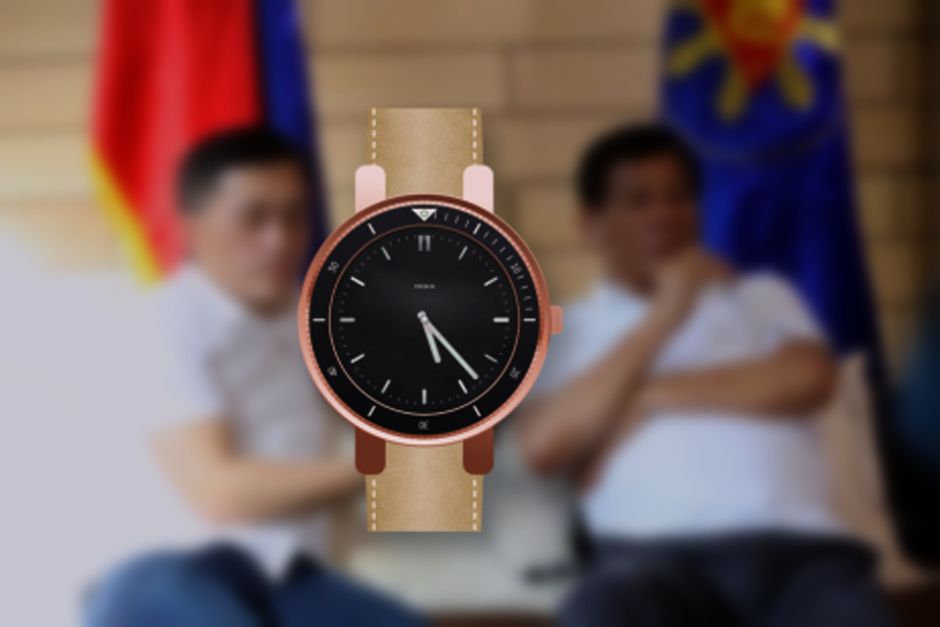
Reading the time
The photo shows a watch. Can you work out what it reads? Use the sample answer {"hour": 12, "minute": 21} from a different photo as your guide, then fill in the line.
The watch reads {"hour": 5, "minute": 23}
